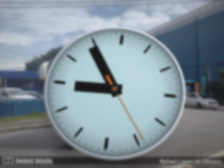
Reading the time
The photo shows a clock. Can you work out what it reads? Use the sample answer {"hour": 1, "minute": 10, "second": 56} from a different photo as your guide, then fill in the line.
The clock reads {"hour": 8, "minute": 54, "second": 24}
